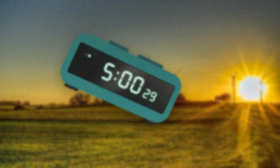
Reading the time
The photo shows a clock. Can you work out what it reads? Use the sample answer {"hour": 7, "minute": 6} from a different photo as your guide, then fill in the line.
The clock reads {"hour": 5, "minute": 0}
